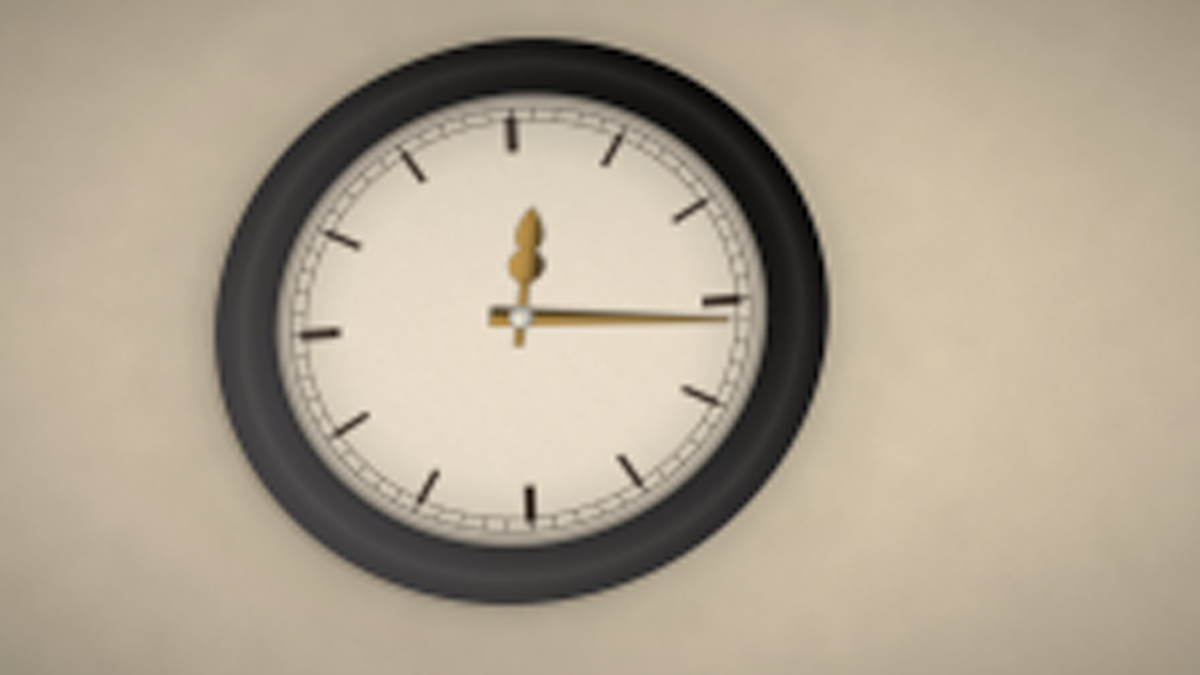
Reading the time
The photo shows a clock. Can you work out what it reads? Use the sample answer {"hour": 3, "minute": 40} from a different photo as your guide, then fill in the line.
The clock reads {"hour": 12, "minute": 16}
